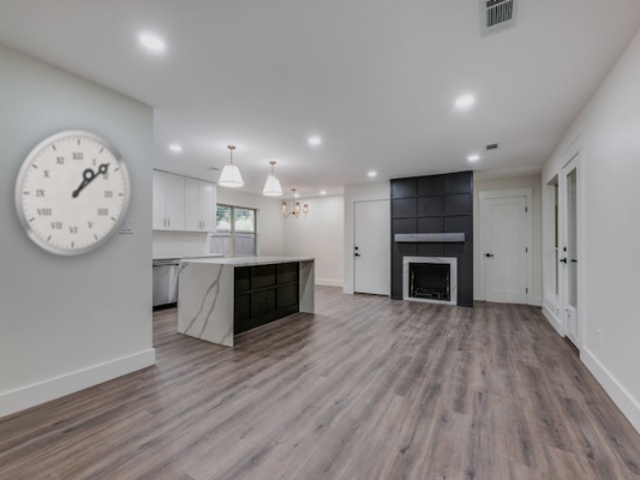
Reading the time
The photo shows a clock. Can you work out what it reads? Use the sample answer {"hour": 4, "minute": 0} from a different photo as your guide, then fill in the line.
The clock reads {"hour": 1, "minute": 8}
